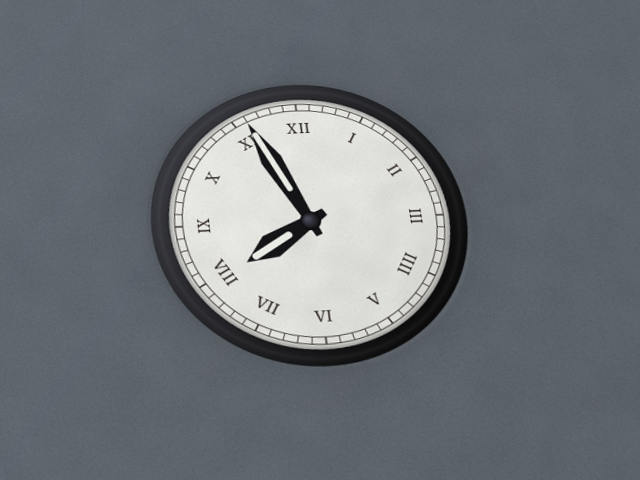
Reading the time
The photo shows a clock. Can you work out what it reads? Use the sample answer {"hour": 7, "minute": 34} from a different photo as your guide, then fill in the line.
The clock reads {"hour": 7, "minute": 56}
